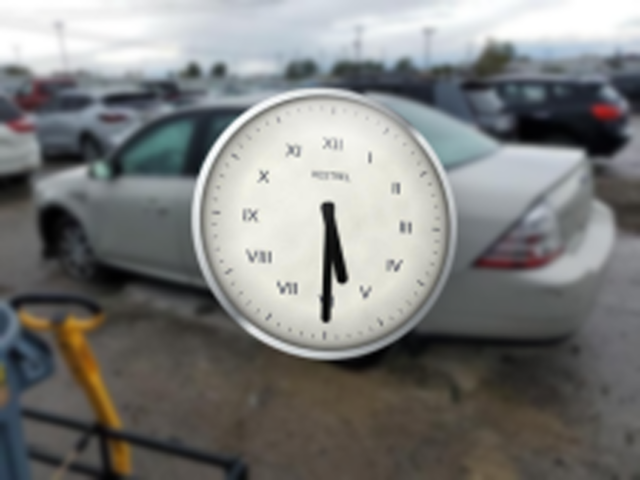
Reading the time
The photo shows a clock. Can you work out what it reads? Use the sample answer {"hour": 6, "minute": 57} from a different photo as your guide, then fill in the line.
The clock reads {"hour": 5, "minute": 30}
